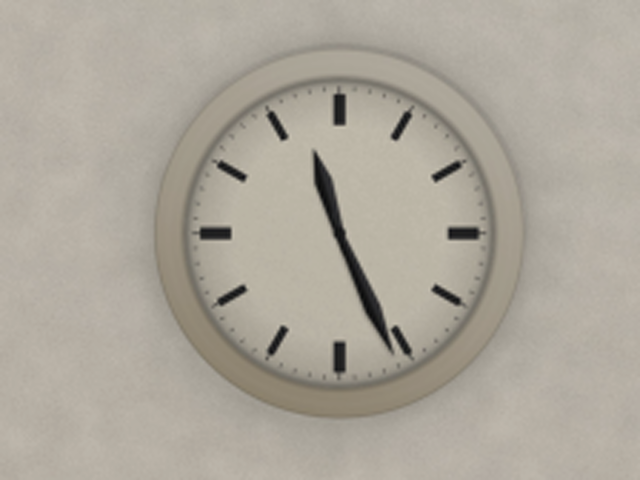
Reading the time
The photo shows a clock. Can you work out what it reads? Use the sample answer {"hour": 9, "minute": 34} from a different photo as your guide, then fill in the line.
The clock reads {"hour": 11, "minute": 26}
